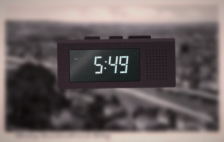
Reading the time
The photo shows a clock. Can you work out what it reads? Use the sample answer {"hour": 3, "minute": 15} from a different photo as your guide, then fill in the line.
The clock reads {"hour": 5, "minute": 49}
